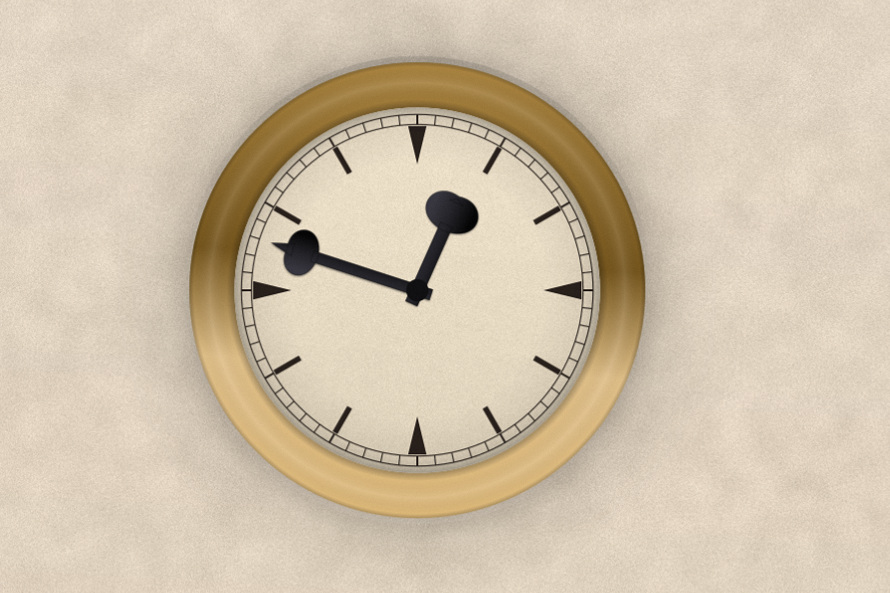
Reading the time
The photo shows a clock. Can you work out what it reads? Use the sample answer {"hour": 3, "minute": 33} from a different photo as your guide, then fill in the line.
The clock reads {"hour": 12, "minute": 48}
